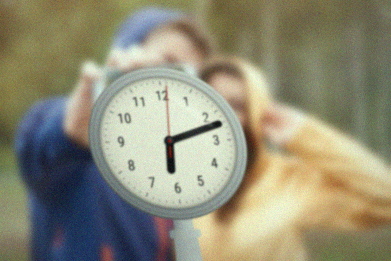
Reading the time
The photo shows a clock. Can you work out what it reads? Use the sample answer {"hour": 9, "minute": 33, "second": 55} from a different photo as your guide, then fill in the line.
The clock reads {"hour": 6, "minute": 12, "second": 1}
